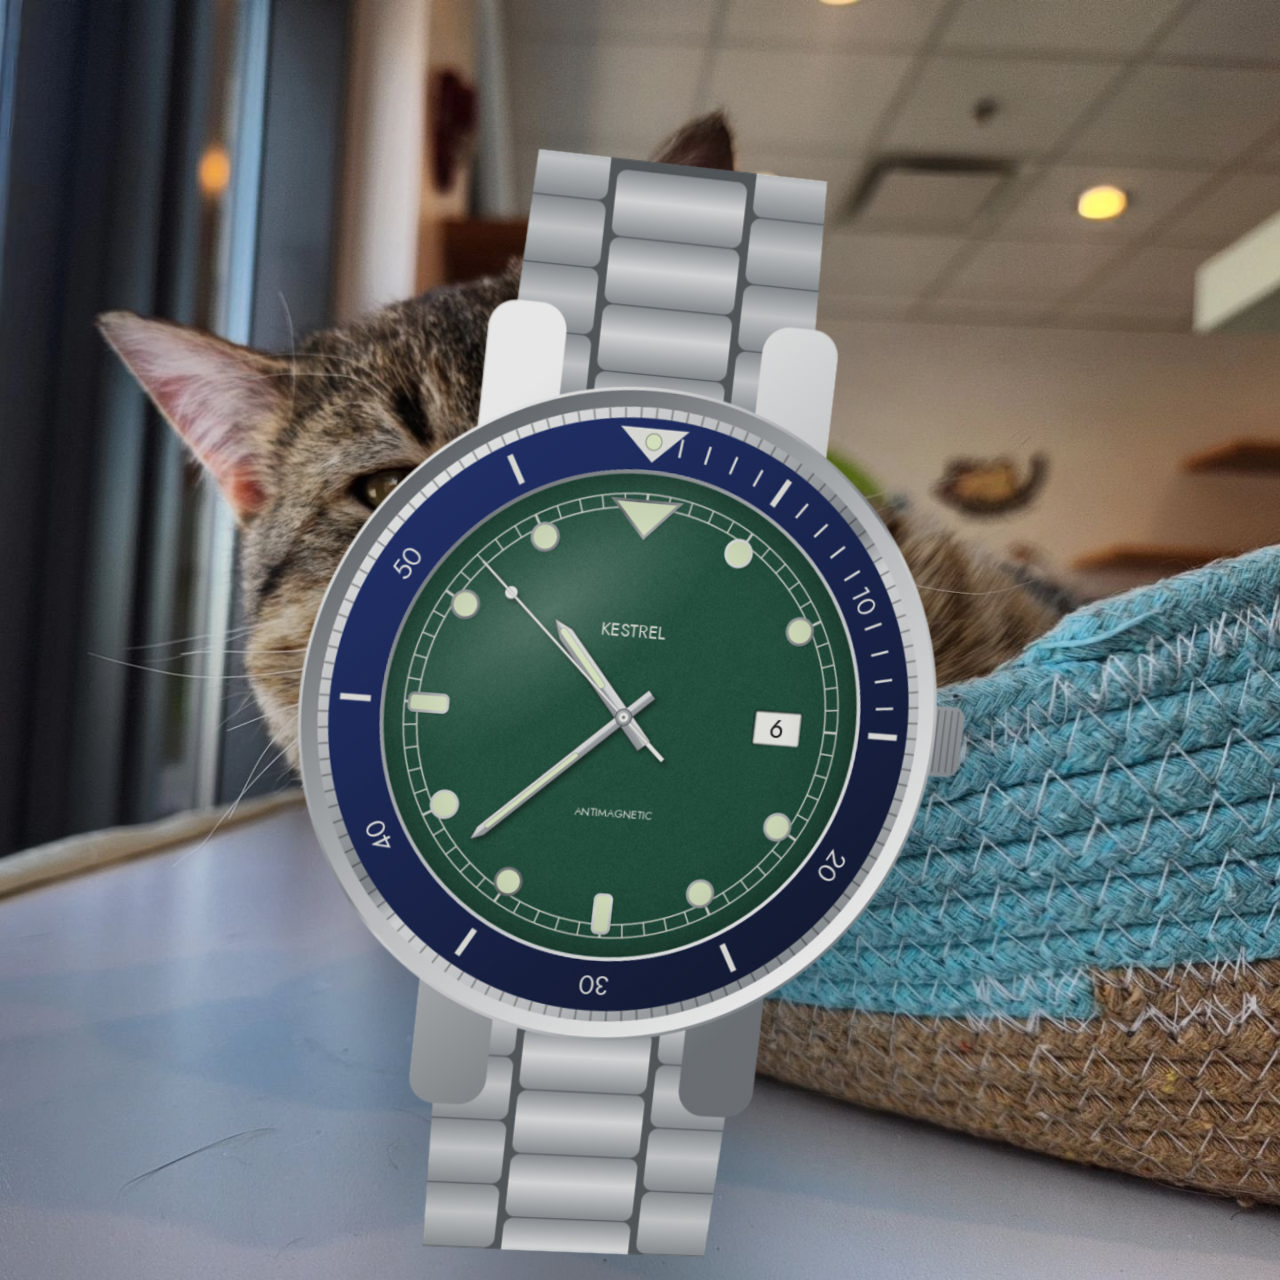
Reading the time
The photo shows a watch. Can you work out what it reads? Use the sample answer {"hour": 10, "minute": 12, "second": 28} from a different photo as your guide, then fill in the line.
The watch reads {"hour": 10, "minute": 37, "second": 52}
